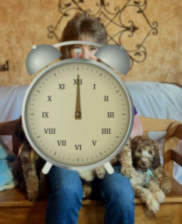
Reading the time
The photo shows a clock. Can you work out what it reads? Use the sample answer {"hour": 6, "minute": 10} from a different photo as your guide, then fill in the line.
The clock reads {"hour": 12, "minute": 0}
